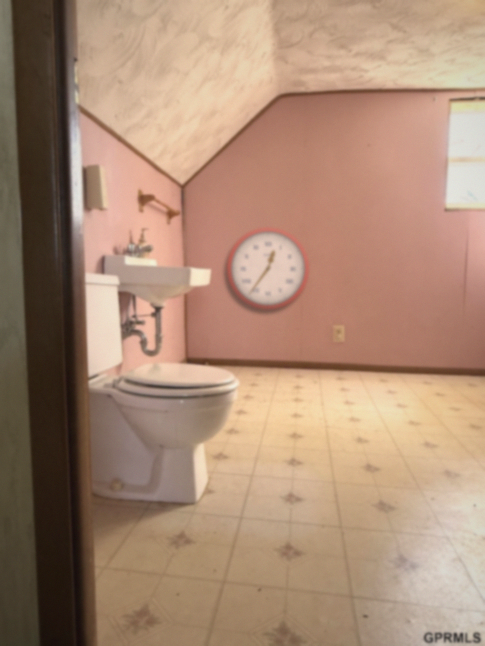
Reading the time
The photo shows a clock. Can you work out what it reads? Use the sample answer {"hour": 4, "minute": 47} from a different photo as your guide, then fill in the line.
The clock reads {"hour": 12, "minute": 36}
